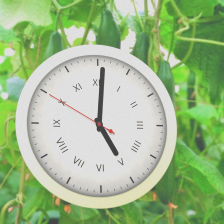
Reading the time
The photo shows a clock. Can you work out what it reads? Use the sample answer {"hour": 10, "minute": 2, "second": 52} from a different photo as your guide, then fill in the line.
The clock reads {"hour": 5, "minute": 0, "second": 50}
